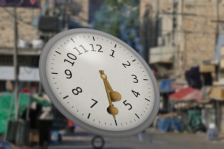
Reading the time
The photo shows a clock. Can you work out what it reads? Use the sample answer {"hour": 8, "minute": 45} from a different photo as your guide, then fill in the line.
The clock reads {"hour": 5, "minute": 30}
